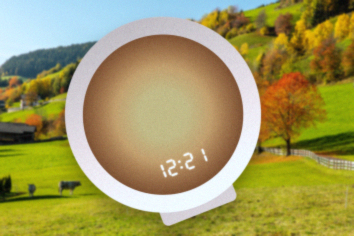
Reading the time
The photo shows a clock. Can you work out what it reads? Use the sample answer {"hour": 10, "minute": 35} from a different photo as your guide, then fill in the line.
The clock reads {"hour": 12, "minute": 21}
